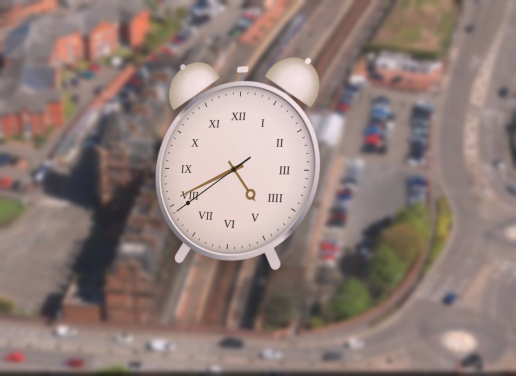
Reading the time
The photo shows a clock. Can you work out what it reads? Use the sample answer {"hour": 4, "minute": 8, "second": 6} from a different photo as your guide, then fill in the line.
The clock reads {"hour": 4, "minute": 40, "second": 39}
